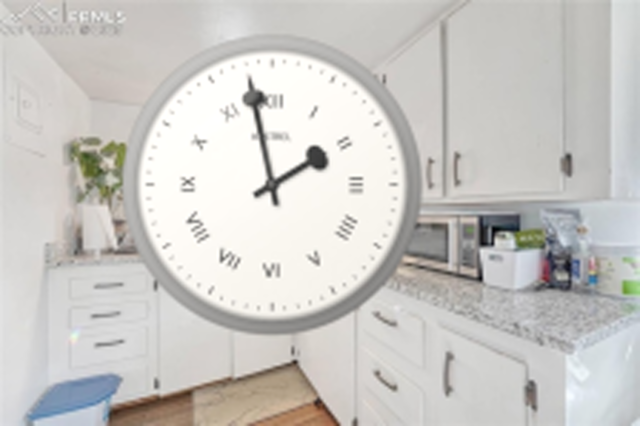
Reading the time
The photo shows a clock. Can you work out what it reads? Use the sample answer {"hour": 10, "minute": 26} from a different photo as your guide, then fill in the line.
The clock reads {"hour": 1, "minute": 58}
